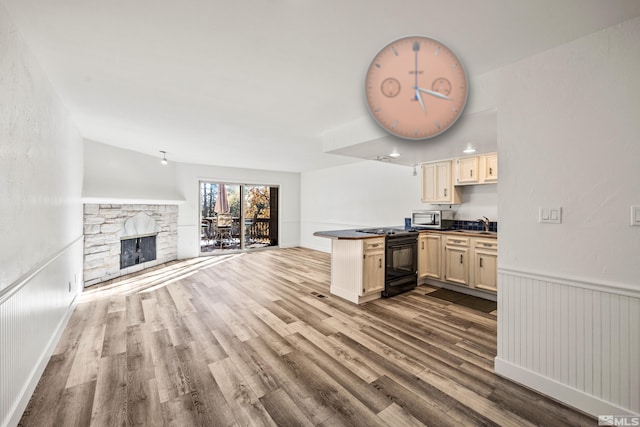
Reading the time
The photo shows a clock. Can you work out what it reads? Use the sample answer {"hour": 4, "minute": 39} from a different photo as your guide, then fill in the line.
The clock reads {"hour": 5, "minute": 18}
